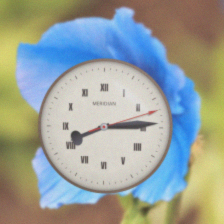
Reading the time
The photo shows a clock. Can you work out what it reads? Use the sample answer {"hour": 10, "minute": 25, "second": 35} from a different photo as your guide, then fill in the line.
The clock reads {"hour": 8, "minute": 14, "second": 12}
